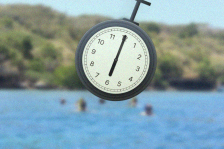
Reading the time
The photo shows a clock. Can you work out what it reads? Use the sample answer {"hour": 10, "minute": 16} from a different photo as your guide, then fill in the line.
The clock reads {"hour": 6, "minute": 0}
